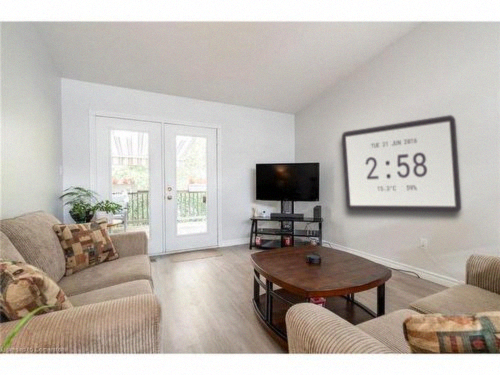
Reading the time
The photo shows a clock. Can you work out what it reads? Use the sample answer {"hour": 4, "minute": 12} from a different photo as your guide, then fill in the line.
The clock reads {"hour": 2, "minute": 58}
